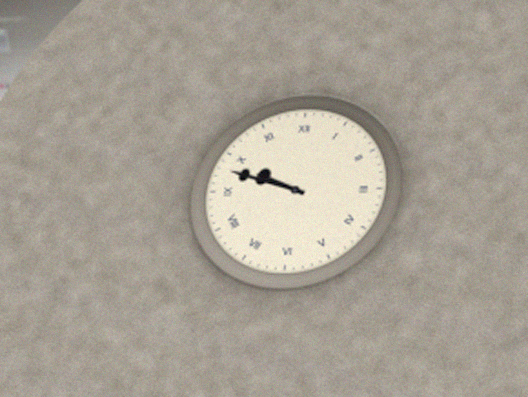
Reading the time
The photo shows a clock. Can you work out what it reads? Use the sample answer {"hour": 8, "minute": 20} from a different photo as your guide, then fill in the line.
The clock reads {"hour": 9, "minute": 48}
